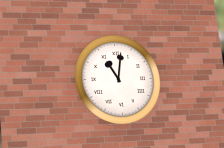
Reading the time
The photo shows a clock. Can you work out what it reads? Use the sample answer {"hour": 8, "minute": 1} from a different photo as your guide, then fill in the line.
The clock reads {"hour": 11, "minute": 2}
